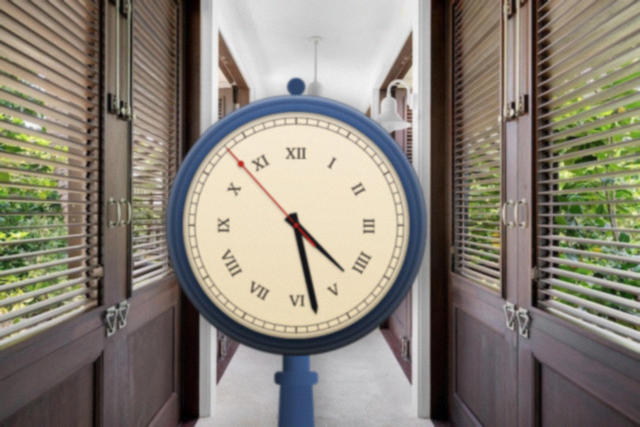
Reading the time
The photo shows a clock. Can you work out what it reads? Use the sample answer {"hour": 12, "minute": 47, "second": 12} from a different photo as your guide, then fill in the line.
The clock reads {"hour": 4, "minute": 27, "second": 53}
